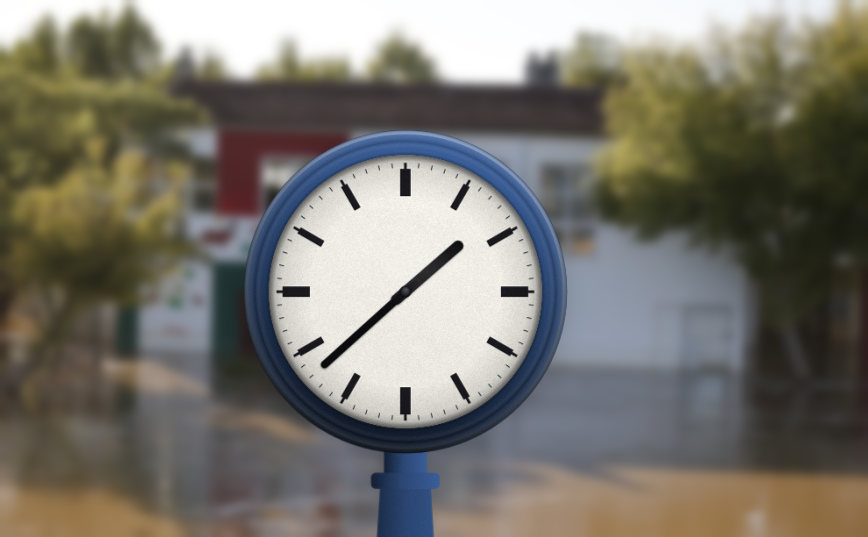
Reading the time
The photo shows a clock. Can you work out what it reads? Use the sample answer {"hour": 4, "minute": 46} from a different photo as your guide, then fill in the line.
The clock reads {"hour": 1, "minute": 38}
